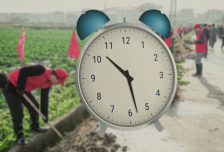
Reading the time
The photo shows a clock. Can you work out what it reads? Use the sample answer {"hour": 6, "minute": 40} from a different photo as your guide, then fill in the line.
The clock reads {"hour": 10, "minute": 28}
